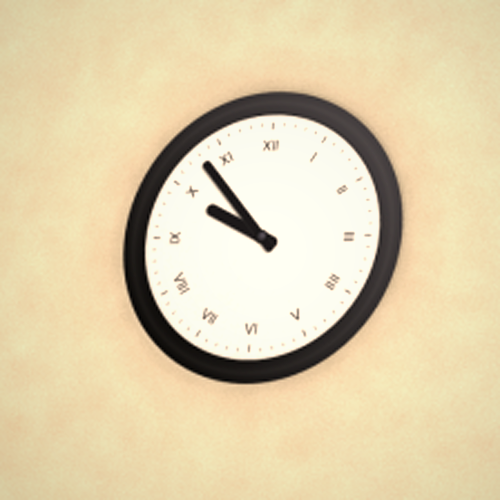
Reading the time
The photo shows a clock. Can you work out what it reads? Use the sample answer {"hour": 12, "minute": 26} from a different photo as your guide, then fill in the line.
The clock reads {"hour": 9, "minute": 53}
